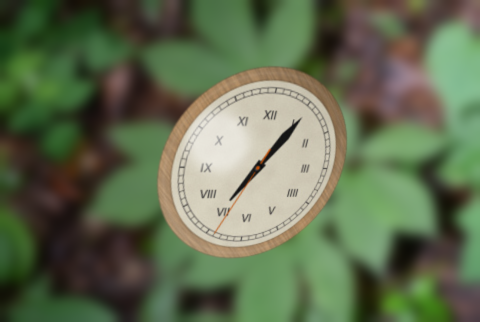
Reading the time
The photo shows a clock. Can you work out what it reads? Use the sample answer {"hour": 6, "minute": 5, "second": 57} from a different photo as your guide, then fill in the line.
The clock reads {"hour": 7, "minute": 5, "second": 34}
